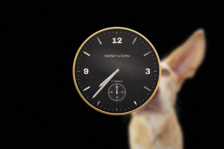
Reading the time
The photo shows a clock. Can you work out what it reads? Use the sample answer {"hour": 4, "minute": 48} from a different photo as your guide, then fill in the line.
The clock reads {"hour": 7, "minute": 37}
